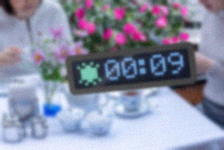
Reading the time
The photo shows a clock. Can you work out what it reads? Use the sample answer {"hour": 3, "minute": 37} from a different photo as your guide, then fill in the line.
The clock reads {"hour": 0, "minute": 9}
